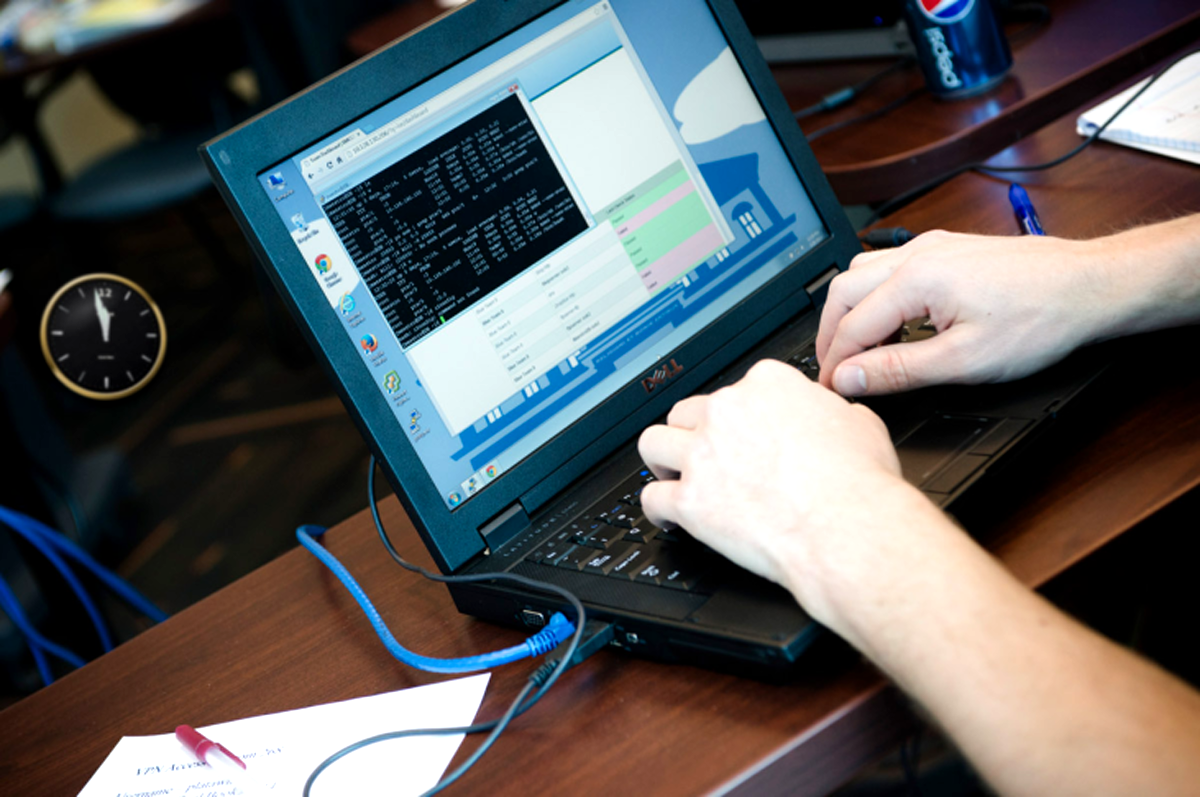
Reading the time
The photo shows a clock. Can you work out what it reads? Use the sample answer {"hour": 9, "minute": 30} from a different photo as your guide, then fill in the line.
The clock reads {"hour": 11, "minute": 58}
